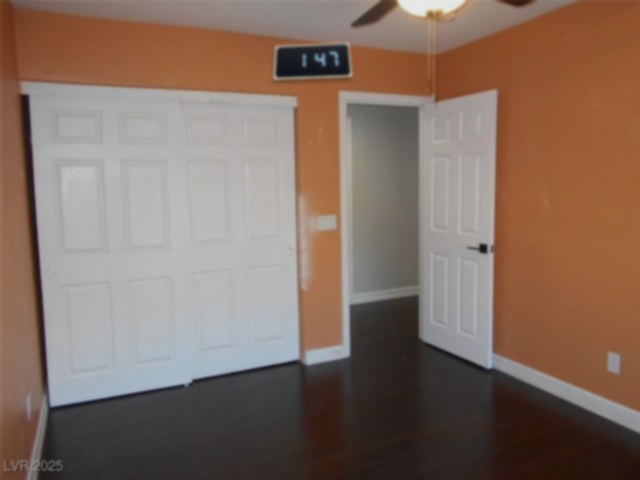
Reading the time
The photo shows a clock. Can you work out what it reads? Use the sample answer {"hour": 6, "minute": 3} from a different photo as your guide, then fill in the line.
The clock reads {"hour": 1, "minute": 47}
